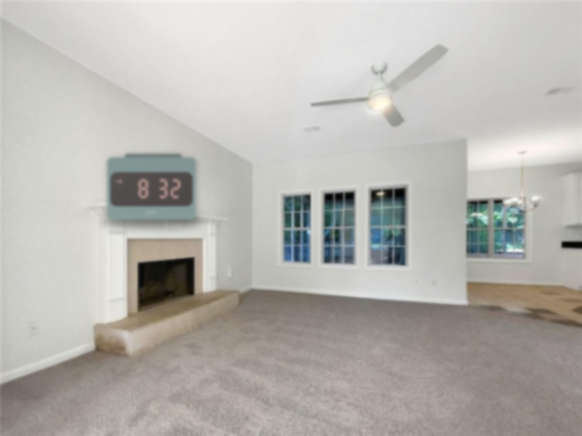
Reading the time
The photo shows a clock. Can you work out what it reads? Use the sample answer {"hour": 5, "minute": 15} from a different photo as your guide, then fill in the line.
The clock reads {"hour": 8, "minute": 32}
